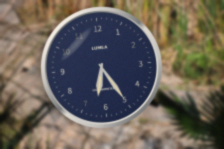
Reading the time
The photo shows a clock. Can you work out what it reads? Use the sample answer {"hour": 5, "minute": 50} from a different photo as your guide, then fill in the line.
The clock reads {"hour": 6, "minute": 25}
